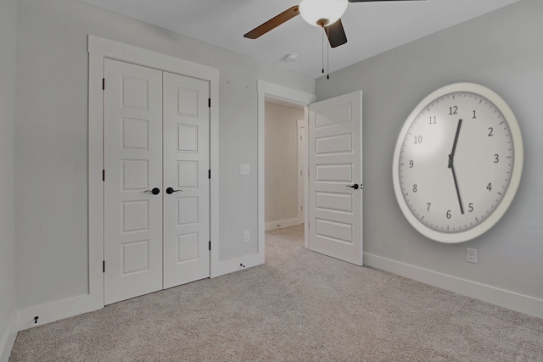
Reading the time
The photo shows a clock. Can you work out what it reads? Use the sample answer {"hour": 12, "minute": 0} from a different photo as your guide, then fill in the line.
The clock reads {"hour": 12, "minute": 27}
